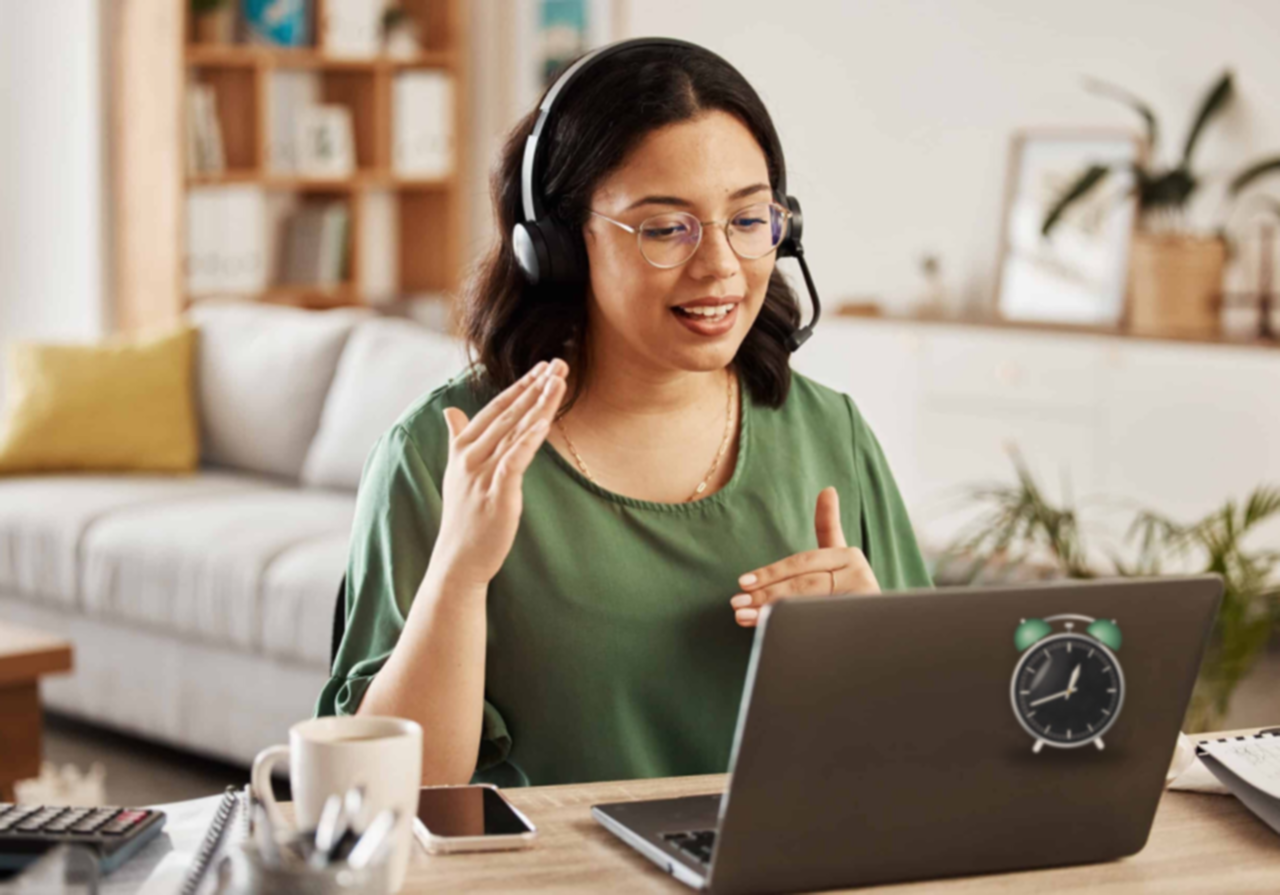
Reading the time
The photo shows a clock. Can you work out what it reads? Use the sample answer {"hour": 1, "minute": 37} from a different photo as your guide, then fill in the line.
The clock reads {"hour": 12, "minute": 42}
